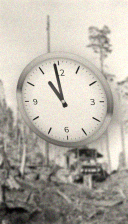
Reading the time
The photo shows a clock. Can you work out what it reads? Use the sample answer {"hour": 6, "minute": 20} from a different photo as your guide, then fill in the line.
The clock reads {"hour": 10, "minute": 59}
